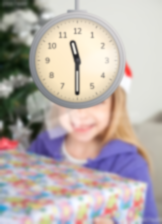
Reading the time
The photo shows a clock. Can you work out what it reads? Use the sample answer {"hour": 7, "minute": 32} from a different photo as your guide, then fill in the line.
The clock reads {"hour": 11, "minute": 30}
